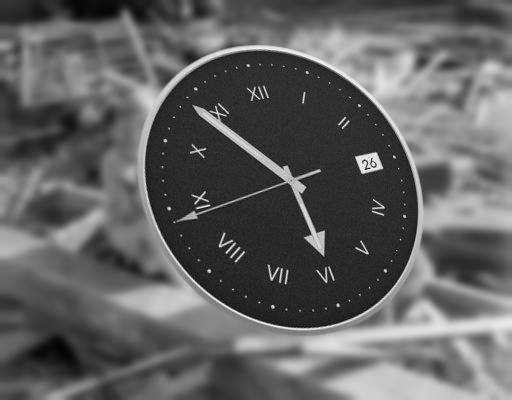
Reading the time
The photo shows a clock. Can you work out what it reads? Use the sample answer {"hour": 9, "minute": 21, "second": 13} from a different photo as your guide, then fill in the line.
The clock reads {"hour": 5, "minute": 53, "second": 44}
